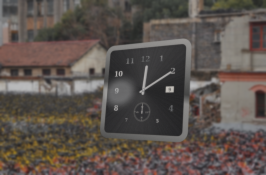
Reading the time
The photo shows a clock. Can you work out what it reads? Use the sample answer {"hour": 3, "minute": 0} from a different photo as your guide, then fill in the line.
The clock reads {"hour": 12, "minute": 10}
